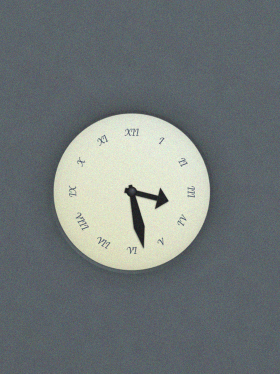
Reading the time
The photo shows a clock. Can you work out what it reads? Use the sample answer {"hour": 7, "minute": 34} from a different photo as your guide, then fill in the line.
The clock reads {"hour": 3, "minute": 28}
